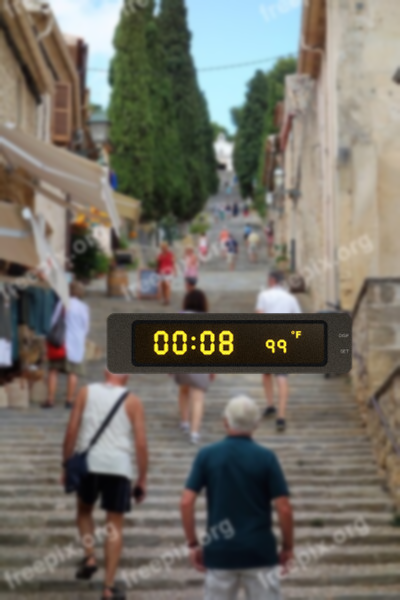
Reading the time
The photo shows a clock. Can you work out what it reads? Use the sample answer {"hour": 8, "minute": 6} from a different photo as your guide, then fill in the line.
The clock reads {"hour": 0, "minute": 8}
